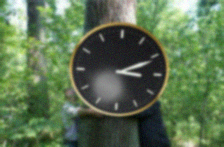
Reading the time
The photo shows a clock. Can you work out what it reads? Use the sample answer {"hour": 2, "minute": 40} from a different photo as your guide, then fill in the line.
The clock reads {"hour": 3, "minute": 11}
